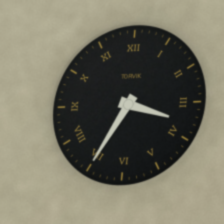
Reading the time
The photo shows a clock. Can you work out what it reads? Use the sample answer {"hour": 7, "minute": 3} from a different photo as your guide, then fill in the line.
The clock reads {"hour": 3, "minute": 35}
